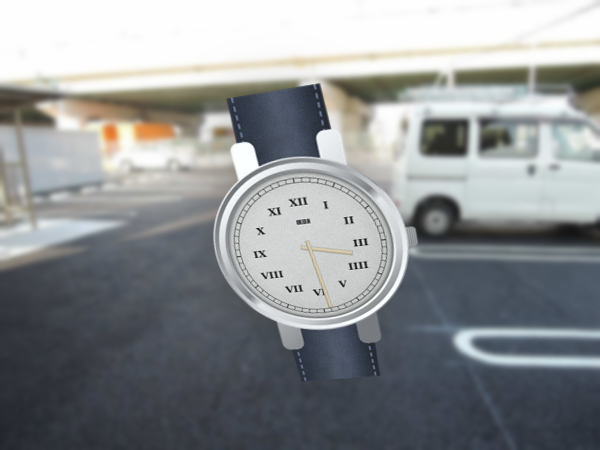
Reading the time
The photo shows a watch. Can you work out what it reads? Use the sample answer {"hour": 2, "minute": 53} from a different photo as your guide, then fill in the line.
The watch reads {"hour": 3, "minute": 29}
